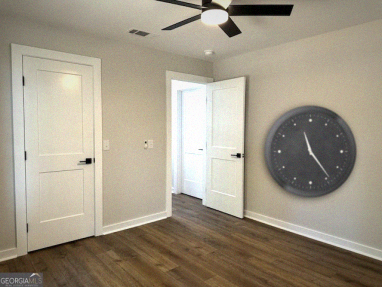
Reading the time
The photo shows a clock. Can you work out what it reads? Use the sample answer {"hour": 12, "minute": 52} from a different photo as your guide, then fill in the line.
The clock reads {"hour": 11, "minute": 24}
